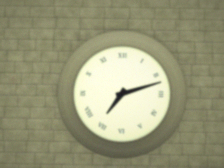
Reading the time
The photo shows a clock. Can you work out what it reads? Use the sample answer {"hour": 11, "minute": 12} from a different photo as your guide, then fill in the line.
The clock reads {"hour": 7, "minute": 12}
